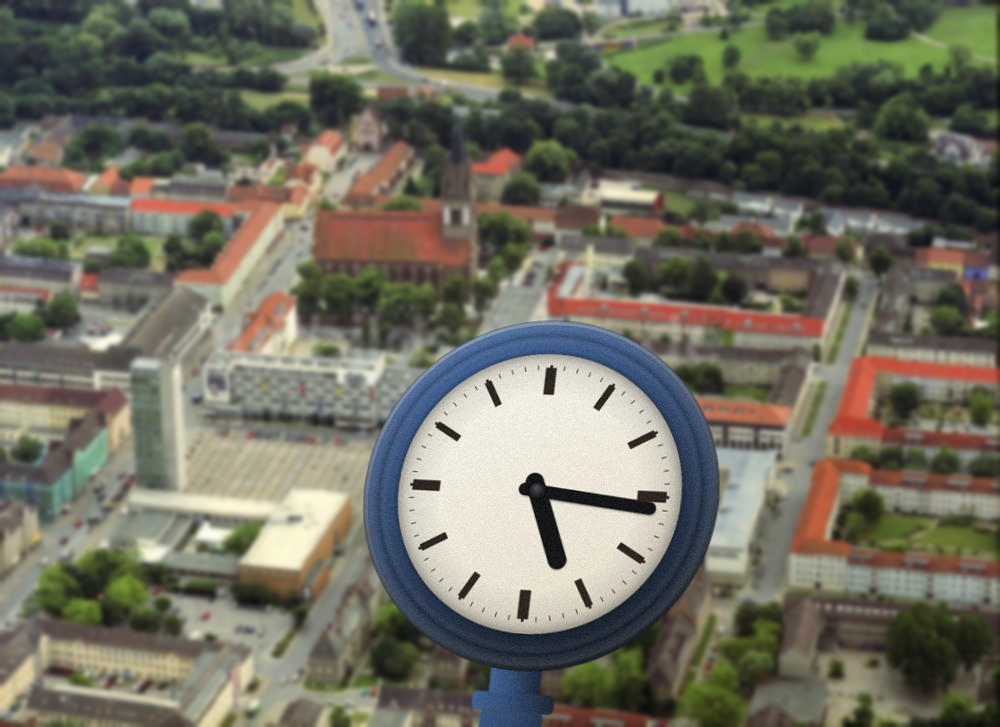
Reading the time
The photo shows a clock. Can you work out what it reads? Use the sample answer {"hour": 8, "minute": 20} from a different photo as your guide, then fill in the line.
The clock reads {"hour": 5, "minute": 16}
